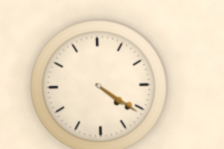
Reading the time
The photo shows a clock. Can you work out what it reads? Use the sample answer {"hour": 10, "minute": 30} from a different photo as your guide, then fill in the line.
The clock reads {"hour": 4, "minute": 21}
